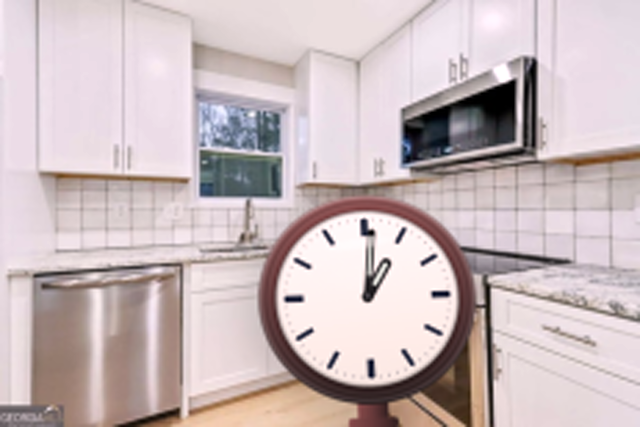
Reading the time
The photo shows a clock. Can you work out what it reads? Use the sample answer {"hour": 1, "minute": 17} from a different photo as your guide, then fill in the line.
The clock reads {"hour": 1, "minute": 1}
